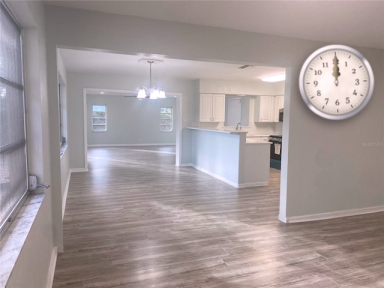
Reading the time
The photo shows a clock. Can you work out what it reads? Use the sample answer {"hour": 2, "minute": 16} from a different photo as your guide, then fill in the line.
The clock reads {"hour": 12, "minute": 0}
